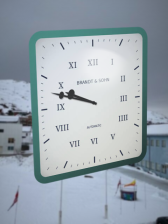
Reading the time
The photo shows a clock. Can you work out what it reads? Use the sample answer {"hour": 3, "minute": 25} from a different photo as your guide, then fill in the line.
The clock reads {"hour": 9, "minute": 48}
